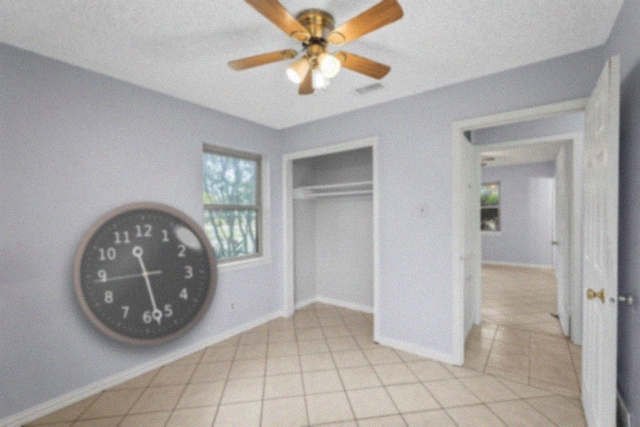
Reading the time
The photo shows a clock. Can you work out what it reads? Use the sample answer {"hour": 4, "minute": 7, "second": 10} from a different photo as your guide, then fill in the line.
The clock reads {"hour": 11, "minute": 27, "second": 44}
